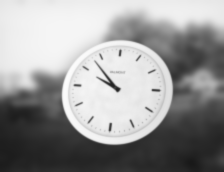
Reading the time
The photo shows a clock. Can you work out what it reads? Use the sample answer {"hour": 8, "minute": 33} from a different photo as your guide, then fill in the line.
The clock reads {"hour": 9, "minute": 53}
